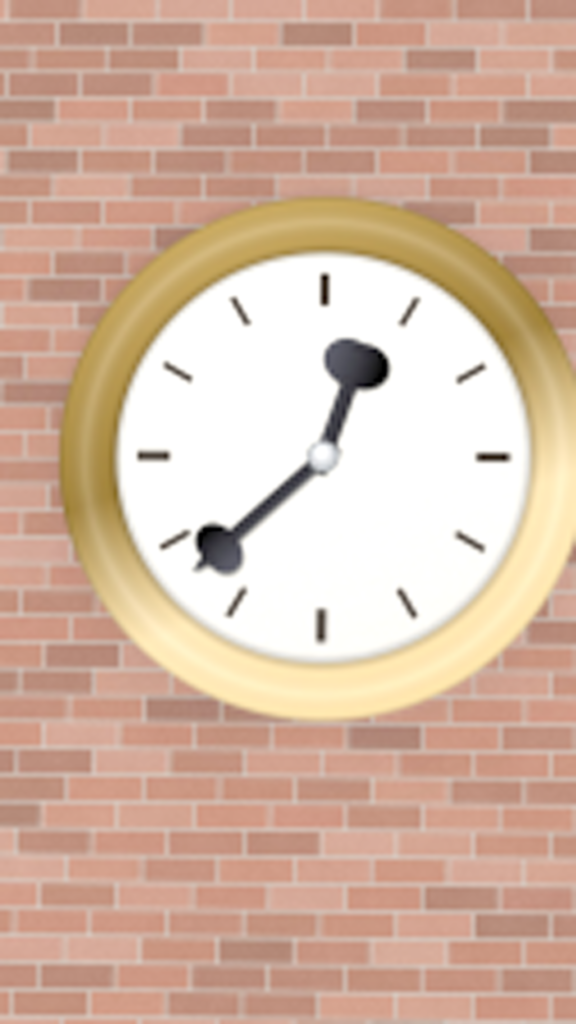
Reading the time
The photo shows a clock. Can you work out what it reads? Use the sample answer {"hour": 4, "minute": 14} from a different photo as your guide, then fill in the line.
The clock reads {"hour": 12, "minute": 38}
